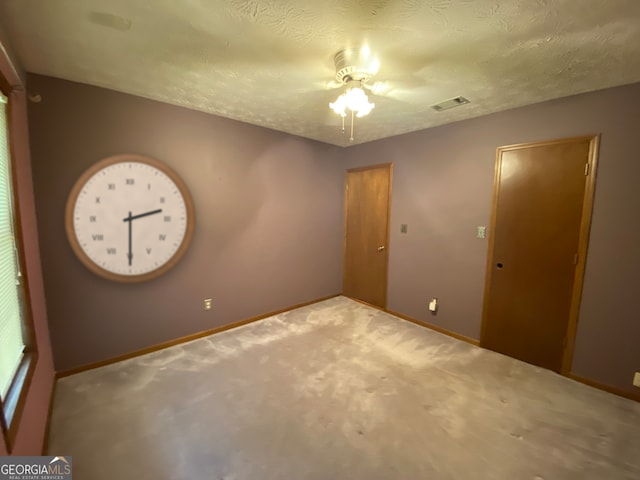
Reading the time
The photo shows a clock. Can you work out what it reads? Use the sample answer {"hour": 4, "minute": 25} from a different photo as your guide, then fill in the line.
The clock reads {"hour": 2, "minute": 30}
